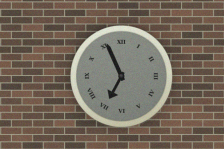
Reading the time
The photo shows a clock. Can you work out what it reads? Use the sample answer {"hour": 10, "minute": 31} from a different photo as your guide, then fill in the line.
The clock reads {"hour": 6, "minute": 56}
